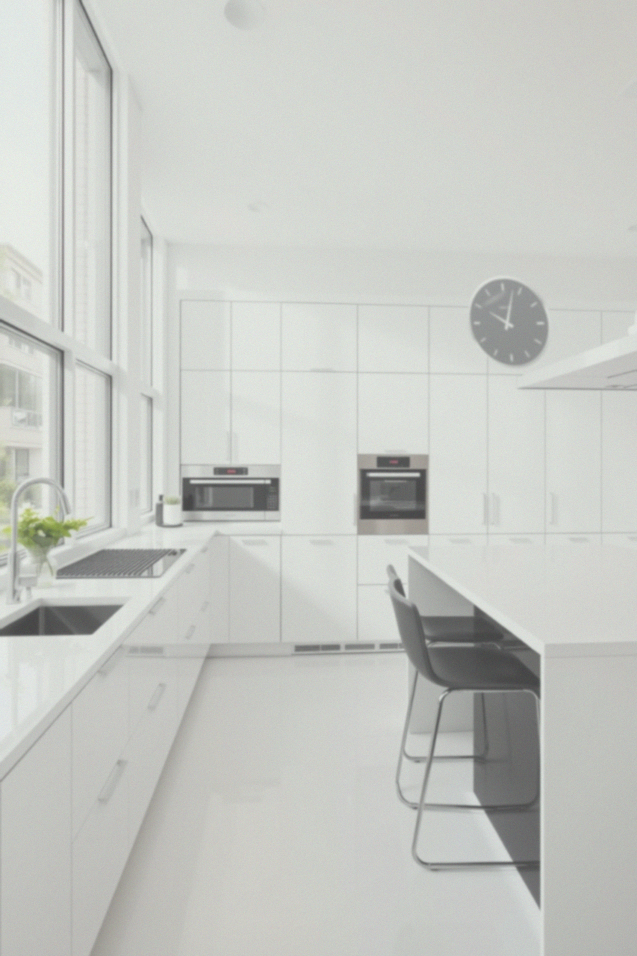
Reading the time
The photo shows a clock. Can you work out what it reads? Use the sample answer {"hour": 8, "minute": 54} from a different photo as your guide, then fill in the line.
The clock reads {"hour": 10, "minute": 3}
